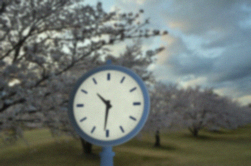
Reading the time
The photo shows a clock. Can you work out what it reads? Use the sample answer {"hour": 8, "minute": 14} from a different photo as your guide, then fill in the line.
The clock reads {"hour": 10, "minute": 31}
